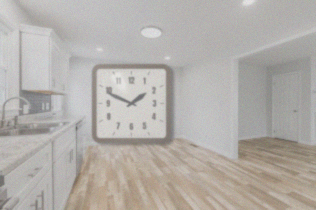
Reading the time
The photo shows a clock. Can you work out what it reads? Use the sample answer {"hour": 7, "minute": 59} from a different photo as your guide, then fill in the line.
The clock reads {"hour": 1, "minute": 49}
